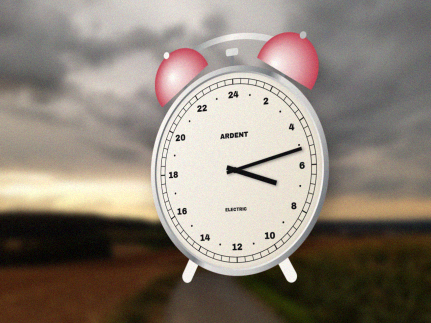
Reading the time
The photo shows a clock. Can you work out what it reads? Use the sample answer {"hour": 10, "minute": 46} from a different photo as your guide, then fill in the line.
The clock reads {"hour": 7, "minute": 13}
